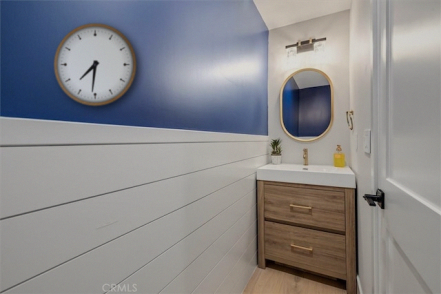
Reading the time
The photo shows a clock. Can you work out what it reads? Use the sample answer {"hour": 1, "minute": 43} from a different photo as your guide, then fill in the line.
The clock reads {"hour": 7, "minute": 31}
